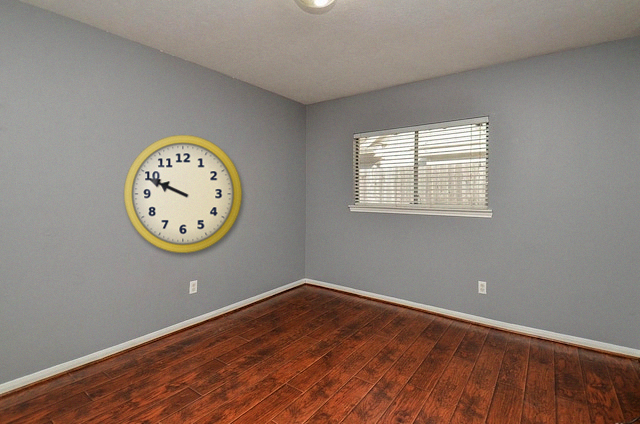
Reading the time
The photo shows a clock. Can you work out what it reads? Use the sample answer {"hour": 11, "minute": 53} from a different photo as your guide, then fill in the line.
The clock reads {"hour": 9, "minute": 49}
